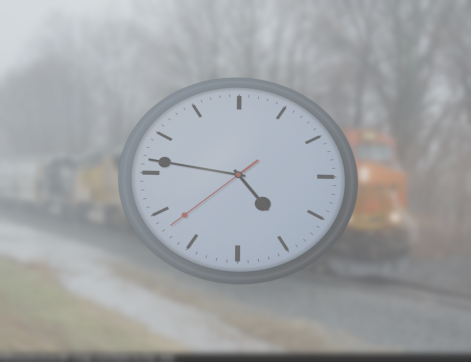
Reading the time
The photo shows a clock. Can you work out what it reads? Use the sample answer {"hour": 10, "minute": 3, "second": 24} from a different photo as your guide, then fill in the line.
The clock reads {"hour": 4, "minute": 46, "second": 38}
